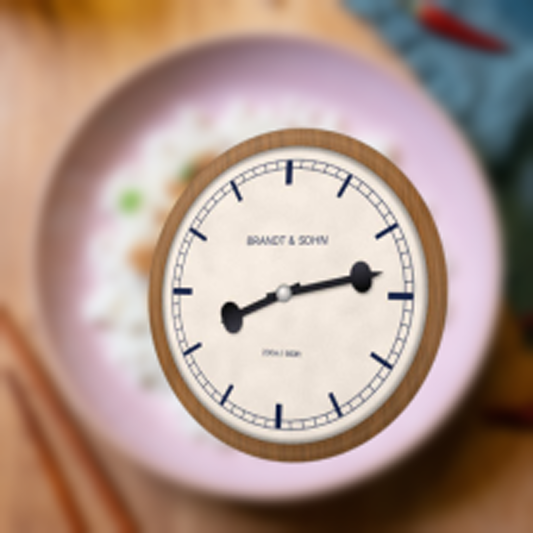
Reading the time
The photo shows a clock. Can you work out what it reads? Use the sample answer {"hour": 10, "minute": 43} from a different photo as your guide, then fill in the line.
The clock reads {"hour": 8, "minute": 13}
